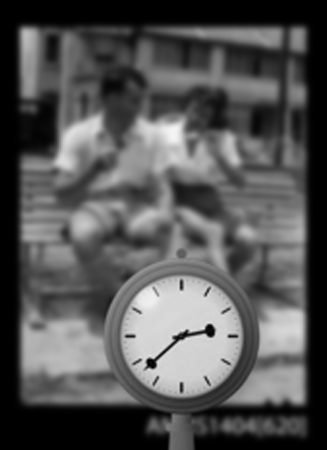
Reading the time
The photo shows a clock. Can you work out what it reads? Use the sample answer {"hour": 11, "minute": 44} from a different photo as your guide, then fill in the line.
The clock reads {"hour": 2, "minute": 38}
